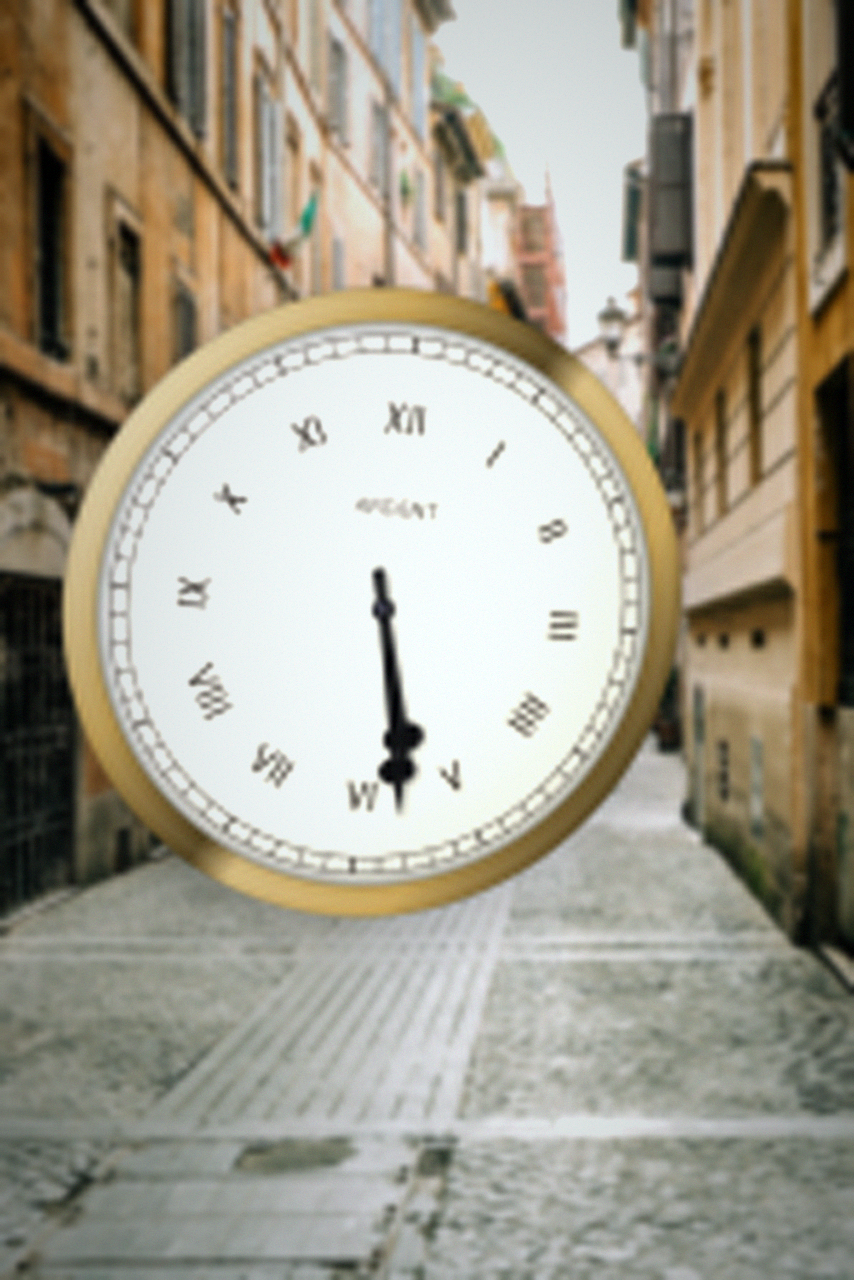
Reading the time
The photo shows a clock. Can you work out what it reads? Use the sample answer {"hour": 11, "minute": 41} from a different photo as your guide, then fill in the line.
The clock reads {"hour": 5, "minute": 28}
